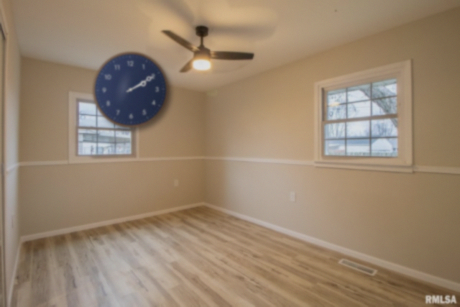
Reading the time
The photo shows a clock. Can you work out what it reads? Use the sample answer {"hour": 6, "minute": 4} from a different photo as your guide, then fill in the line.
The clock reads {"hour": 2, "minute": 10}
